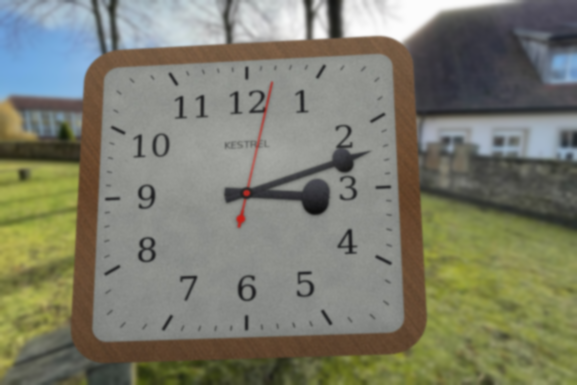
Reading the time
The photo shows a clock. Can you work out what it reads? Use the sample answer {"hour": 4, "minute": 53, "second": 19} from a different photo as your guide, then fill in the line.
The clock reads {"hour": 3, "minute": 12, "second": 2}
